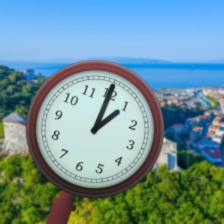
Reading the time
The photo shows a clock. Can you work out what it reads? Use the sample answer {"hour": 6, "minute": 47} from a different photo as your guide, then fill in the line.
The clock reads {"hour": 1, "minute": 0}
